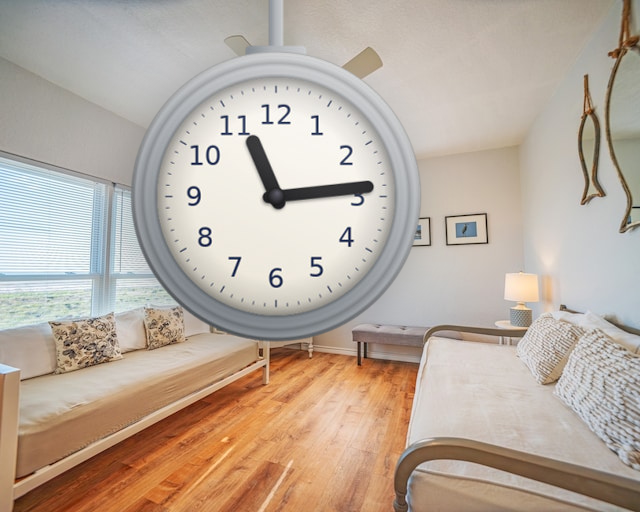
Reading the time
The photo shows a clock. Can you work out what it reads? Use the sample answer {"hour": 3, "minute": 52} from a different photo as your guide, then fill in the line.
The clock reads {"hour": 11, "minute": 14}
